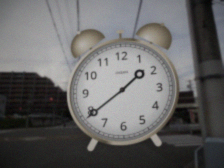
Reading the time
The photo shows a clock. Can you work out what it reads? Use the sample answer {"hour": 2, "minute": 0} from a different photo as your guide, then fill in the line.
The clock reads {"hour": 1, "minute": 39}
